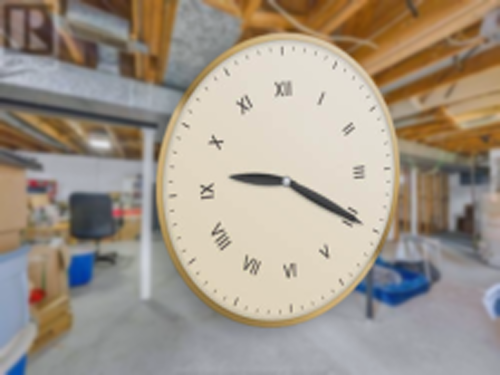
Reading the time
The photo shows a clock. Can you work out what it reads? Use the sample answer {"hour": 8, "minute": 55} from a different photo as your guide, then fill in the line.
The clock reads {"hour": 9, "minute": 20}
